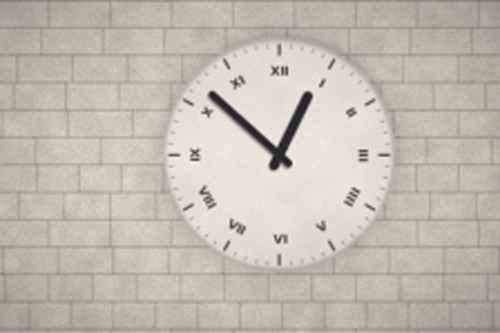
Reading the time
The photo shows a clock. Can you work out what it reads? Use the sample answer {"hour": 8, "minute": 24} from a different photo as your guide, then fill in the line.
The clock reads {"hour": 12, "minute": 52}
